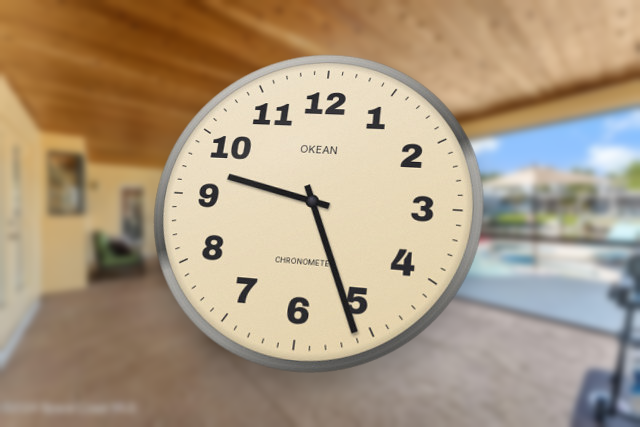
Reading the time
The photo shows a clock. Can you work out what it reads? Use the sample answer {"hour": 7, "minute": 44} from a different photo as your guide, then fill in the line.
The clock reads {"hour": 9, "minute": 26}
